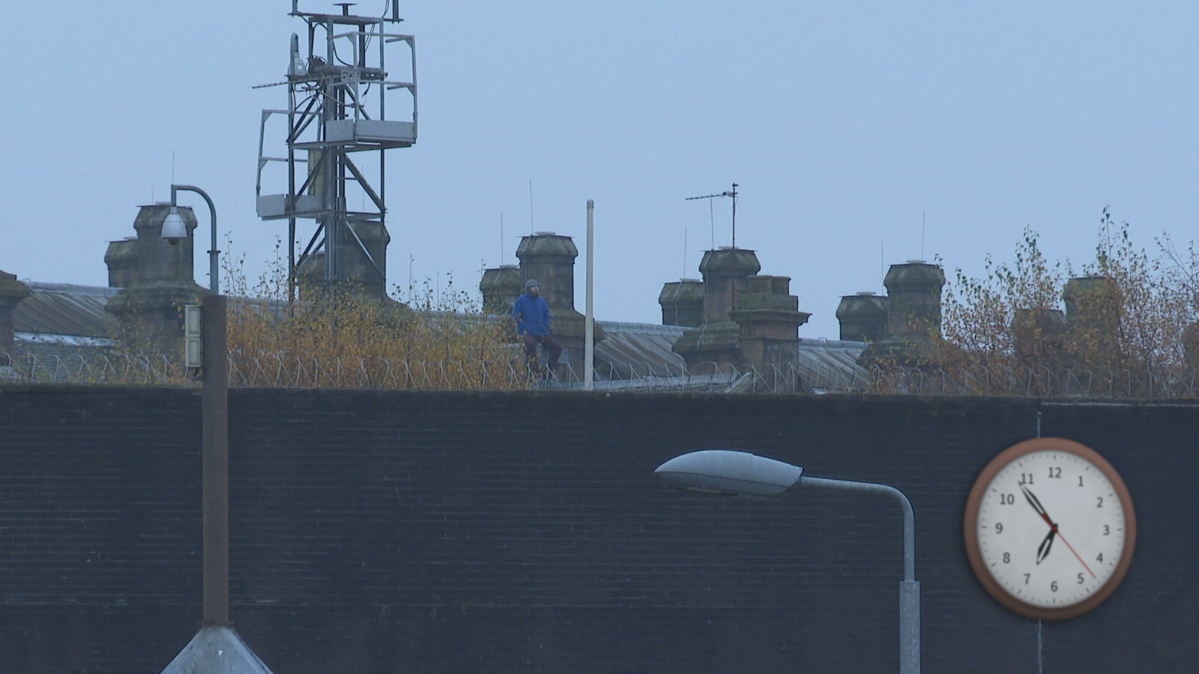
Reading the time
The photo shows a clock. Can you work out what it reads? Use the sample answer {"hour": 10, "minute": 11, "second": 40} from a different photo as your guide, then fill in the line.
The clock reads {"hour": 6, "minute": 53, "second": 23}
